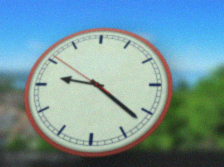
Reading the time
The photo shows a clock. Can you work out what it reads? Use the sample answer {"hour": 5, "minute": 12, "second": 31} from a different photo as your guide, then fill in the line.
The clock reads {"hour": 9, "minute": 21, "second": 51}
